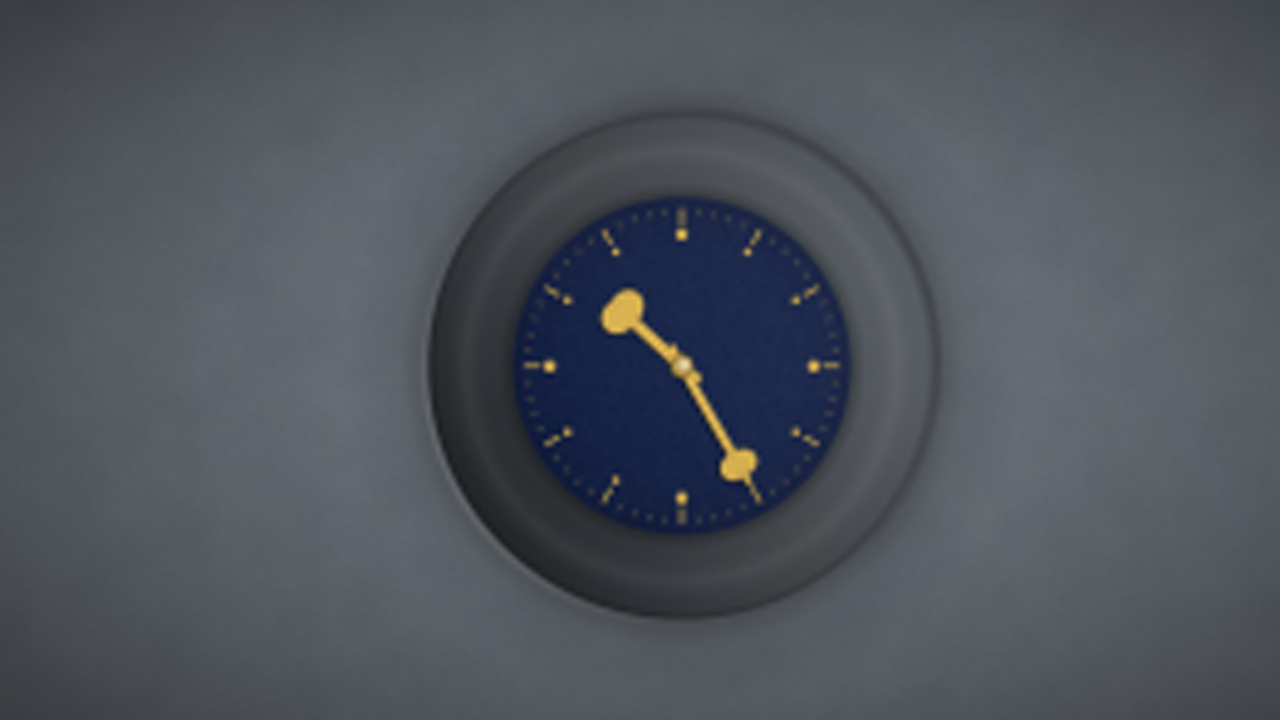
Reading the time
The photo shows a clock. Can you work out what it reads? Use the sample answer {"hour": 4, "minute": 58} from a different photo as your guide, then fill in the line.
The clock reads {"hour": 10, "minute": 25}
